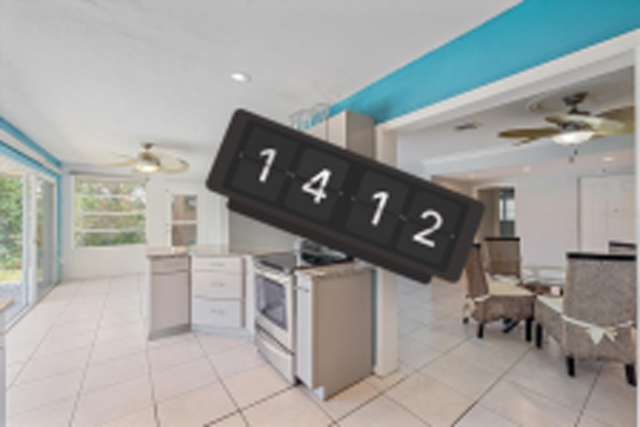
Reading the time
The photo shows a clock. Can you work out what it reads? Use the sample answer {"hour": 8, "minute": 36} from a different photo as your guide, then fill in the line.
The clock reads {"hour": 14, "minute": 12}
